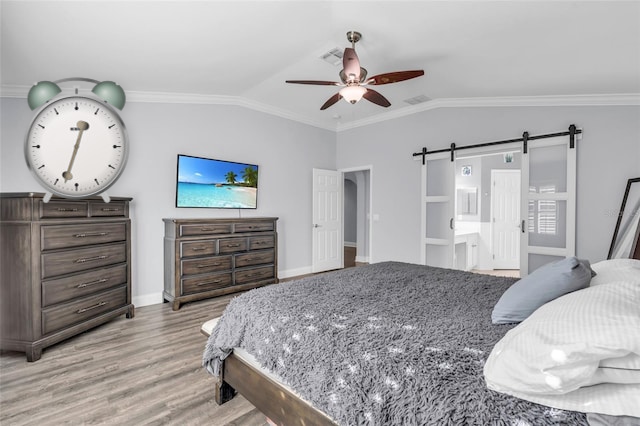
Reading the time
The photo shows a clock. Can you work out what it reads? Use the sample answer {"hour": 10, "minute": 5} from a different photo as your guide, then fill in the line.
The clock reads {"hour": 12, "minute": 33}
